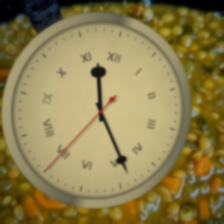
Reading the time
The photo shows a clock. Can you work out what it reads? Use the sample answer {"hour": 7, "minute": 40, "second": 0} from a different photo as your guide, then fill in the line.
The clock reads {"hour": 11, "minute": 23, "second": 35}
